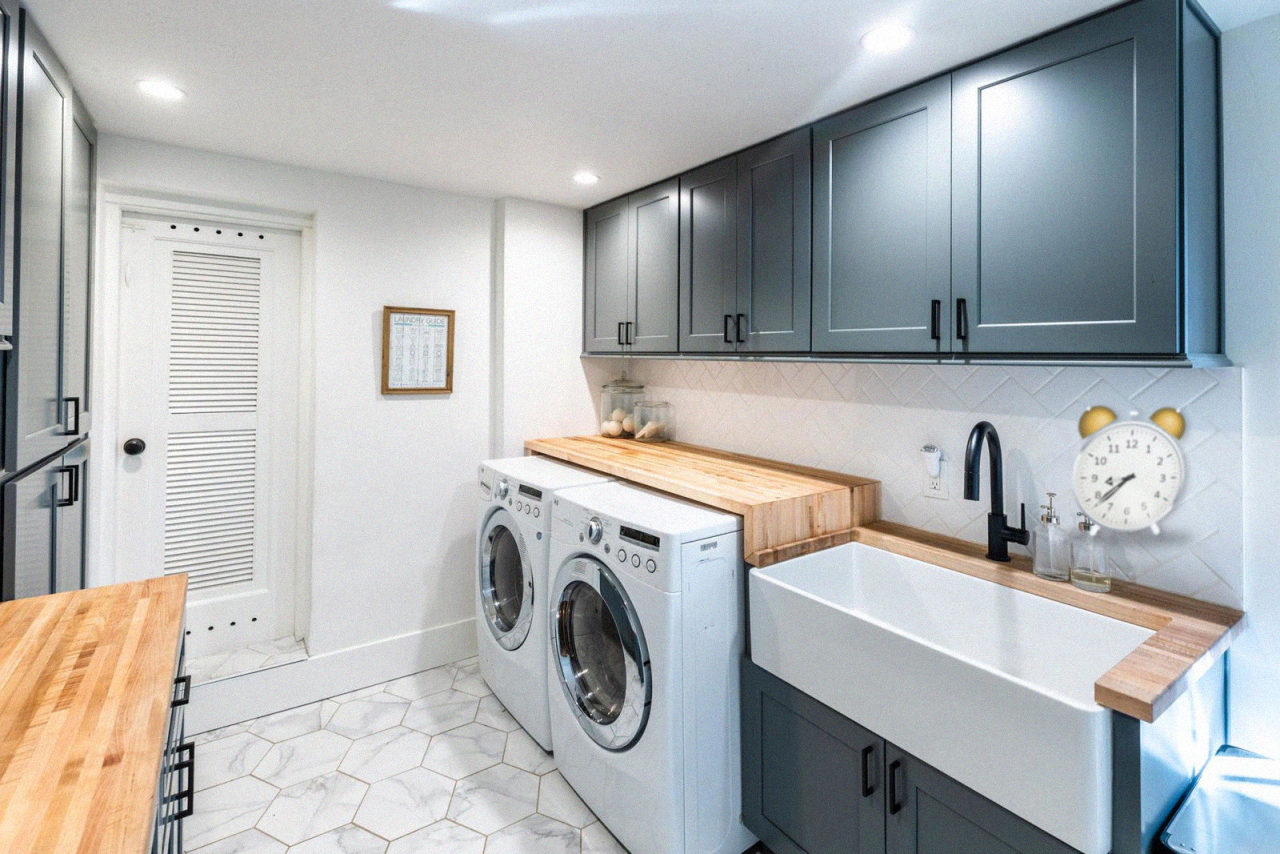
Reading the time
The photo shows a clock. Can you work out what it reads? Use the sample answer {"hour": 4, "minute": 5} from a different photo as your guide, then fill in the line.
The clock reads {"hour": 8, "minute": 38}
